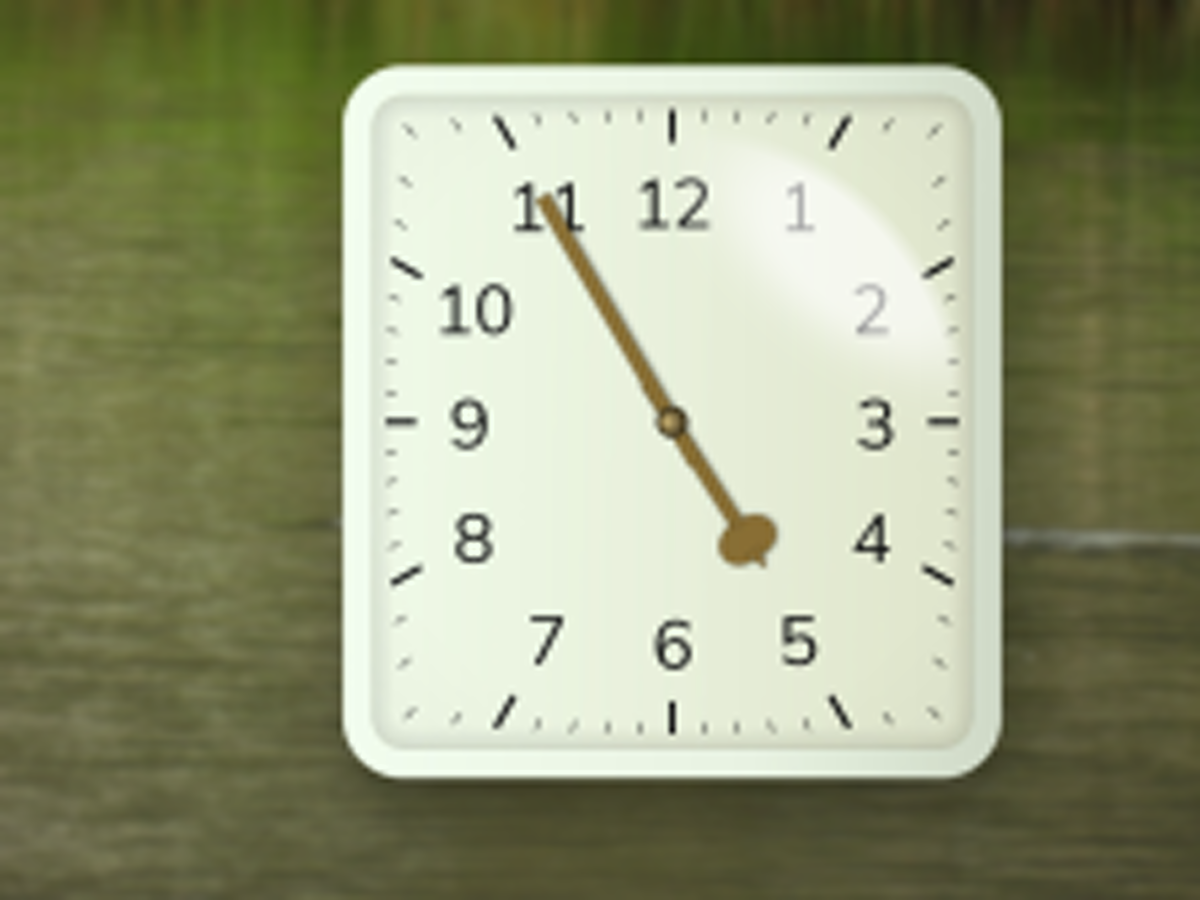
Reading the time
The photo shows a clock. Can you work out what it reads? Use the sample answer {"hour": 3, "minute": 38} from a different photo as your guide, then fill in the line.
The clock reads {"hour": 4, "minute": 55}
